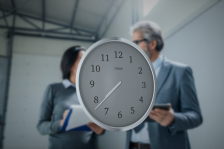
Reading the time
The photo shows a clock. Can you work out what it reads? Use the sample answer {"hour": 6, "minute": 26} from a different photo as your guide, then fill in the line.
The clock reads {"hour": 7, "minute": 38}
